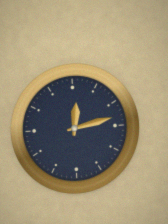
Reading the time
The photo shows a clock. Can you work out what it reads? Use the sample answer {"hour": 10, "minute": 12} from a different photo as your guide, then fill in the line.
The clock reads {"hour": 12, "minute": 13}
